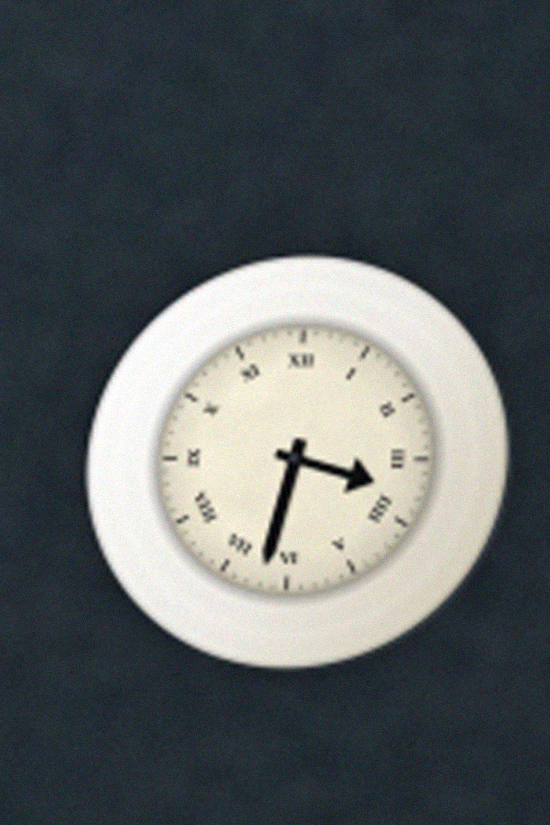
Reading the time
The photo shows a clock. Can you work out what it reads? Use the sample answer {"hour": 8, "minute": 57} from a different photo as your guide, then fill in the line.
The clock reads {"hour": 3, "minute": 32}
